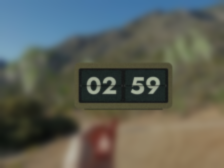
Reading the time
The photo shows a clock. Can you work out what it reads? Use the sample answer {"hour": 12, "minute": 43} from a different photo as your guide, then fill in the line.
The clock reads {"hour": 2, "minute": 59}
